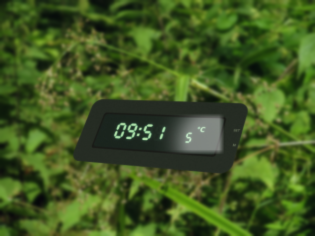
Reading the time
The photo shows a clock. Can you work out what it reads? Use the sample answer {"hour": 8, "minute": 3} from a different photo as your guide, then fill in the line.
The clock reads {"hour": 9, "minute": 51}
